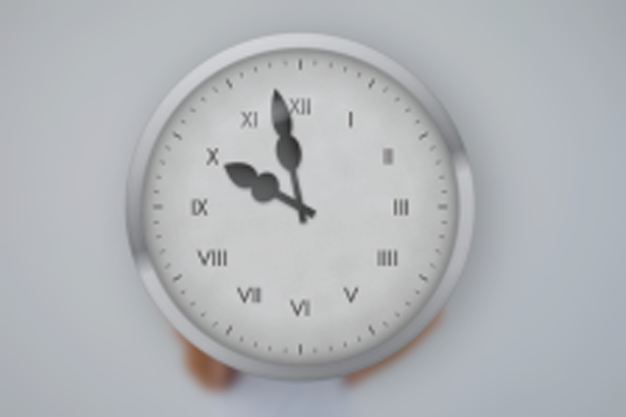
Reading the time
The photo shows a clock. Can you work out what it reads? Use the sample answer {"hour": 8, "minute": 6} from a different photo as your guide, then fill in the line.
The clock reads {"hour": 9, "minute": 58}
